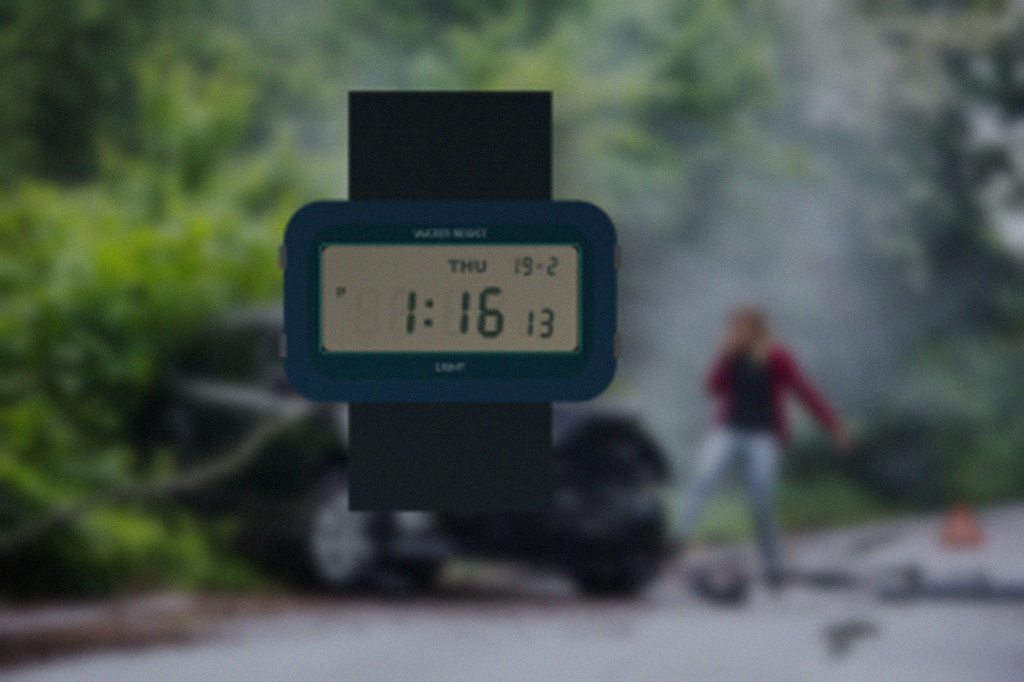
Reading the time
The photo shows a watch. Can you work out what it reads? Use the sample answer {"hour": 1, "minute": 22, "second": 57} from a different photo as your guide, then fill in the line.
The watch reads {"hour": 1, "minute": 16, "second": 13}
